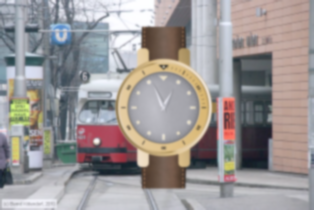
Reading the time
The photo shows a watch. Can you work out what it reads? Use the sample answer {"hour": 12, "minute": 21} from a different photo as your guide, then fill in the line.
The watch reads {"hour": 12, "minute": 56}
